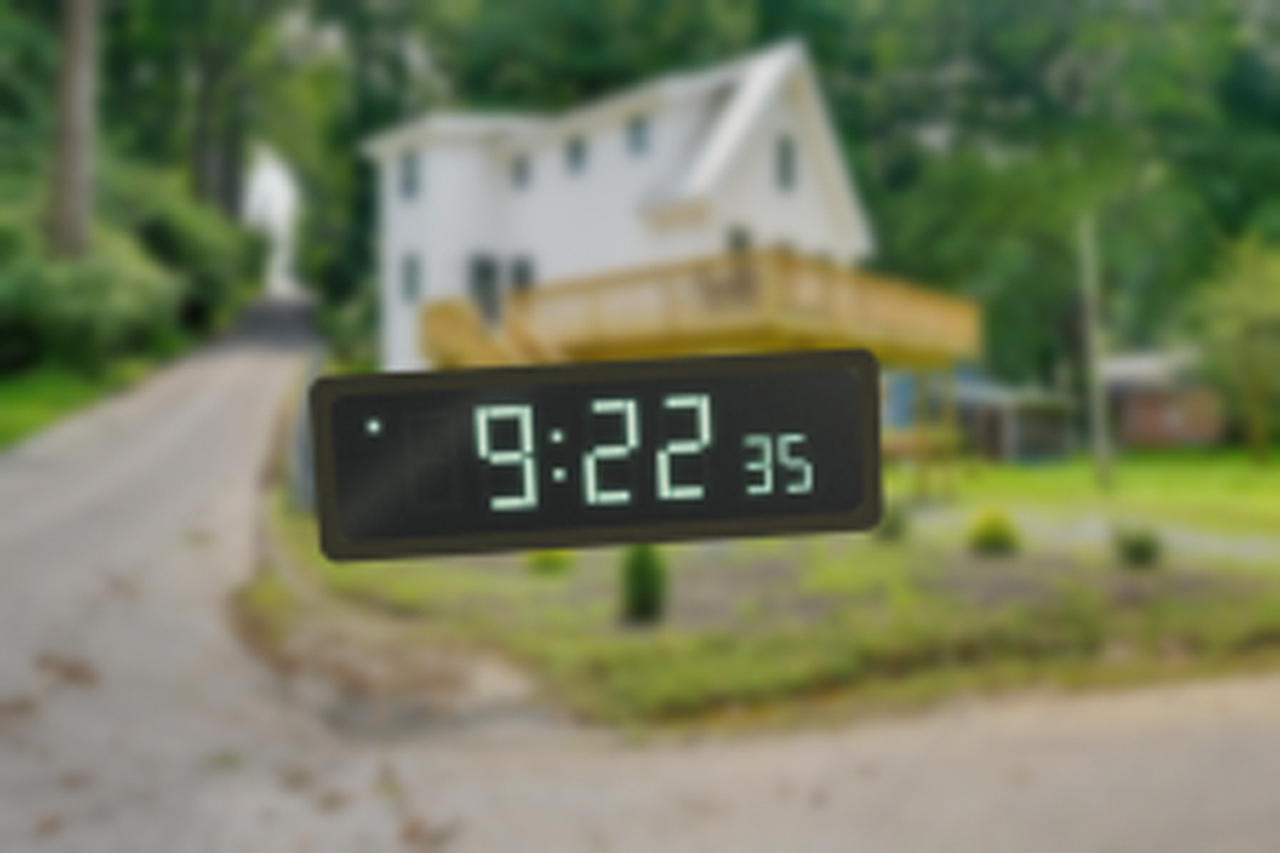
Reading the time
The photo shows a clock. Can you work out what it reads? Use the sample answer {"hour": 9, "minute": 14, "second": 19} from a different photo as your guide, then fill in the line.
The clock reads {"hour": 9, "minute": 22, "second": 35}
